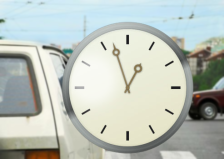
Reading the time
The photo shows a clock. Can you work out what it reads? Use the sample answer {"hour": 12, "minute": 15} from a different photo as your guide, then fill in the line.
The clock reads {"hour": 12, "minute": 57}
